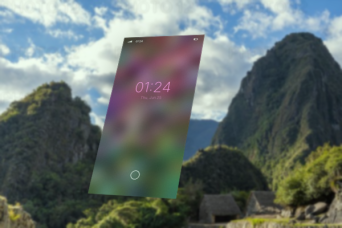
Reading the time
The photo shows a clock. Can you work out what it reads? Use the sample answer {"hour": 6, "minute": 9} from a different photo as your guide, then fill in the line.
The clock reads {"hour": 1, "minute": 24}
